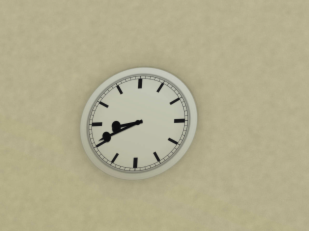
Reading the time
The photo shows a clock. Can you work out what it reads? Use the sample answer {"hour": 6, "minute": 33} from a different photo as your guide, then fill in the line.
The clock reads {"hour": 8, "minute": 41}
